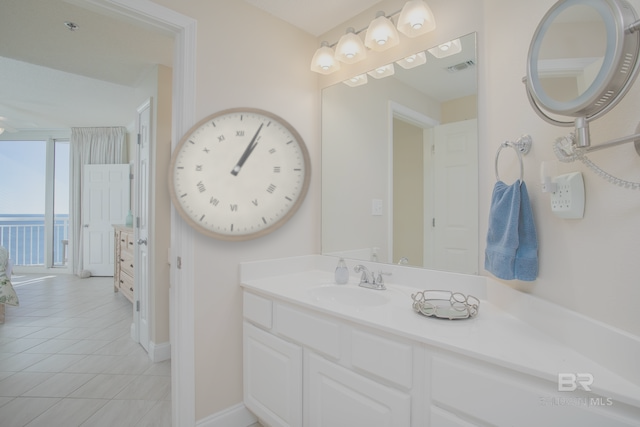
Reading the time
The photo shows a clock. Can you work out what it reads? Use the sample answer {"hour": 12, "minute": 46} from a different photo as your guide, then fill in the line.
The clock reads {"hour": 1, "minute": 4}
